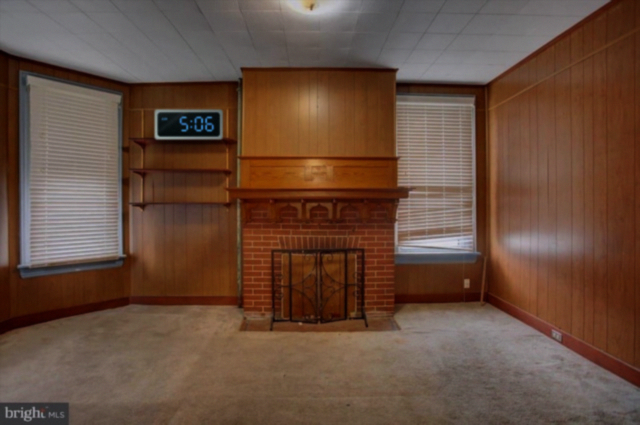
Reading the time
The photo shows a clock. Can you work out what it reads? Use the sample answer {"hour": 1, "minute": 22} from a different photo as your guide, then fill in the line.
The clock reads {"hour": 5, "minute": 6}
